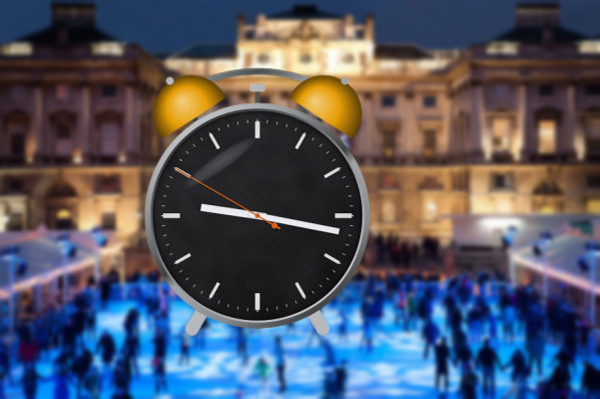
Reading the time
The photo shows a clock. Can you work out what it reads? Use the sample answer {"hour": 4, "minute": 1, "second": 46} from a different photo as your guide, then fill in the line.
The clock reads {"hour": 9, "minute": 16, "second": 50}
